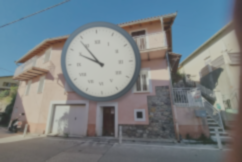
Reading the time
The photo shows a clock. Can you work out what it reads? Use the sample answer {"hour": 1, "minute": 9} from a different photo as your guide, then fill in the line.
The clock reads {"hour": 9, "minute": 54}
